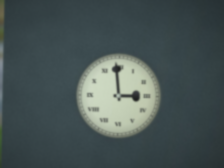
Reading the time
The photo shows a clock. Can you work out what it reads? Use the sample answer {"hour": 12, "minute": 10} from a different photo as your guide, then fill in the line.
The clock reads {"hour": 2, "minute": 59}
